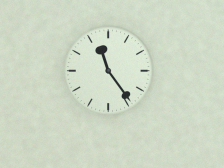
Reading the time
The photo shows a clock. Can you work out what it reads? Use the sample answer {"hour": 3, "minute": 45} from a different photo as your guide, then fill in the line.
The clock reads {"hour": 11, "minute": 24}
